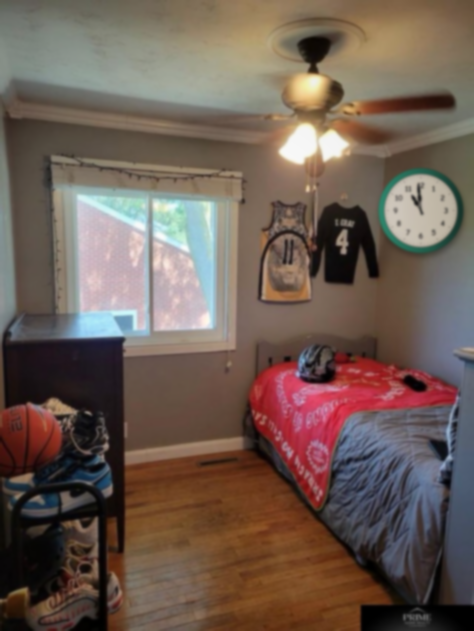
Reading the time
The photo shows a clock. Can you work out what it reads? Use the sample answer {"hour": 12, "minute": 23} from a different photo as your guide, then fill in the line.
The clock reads {"hour": 10, "minute": 59}
